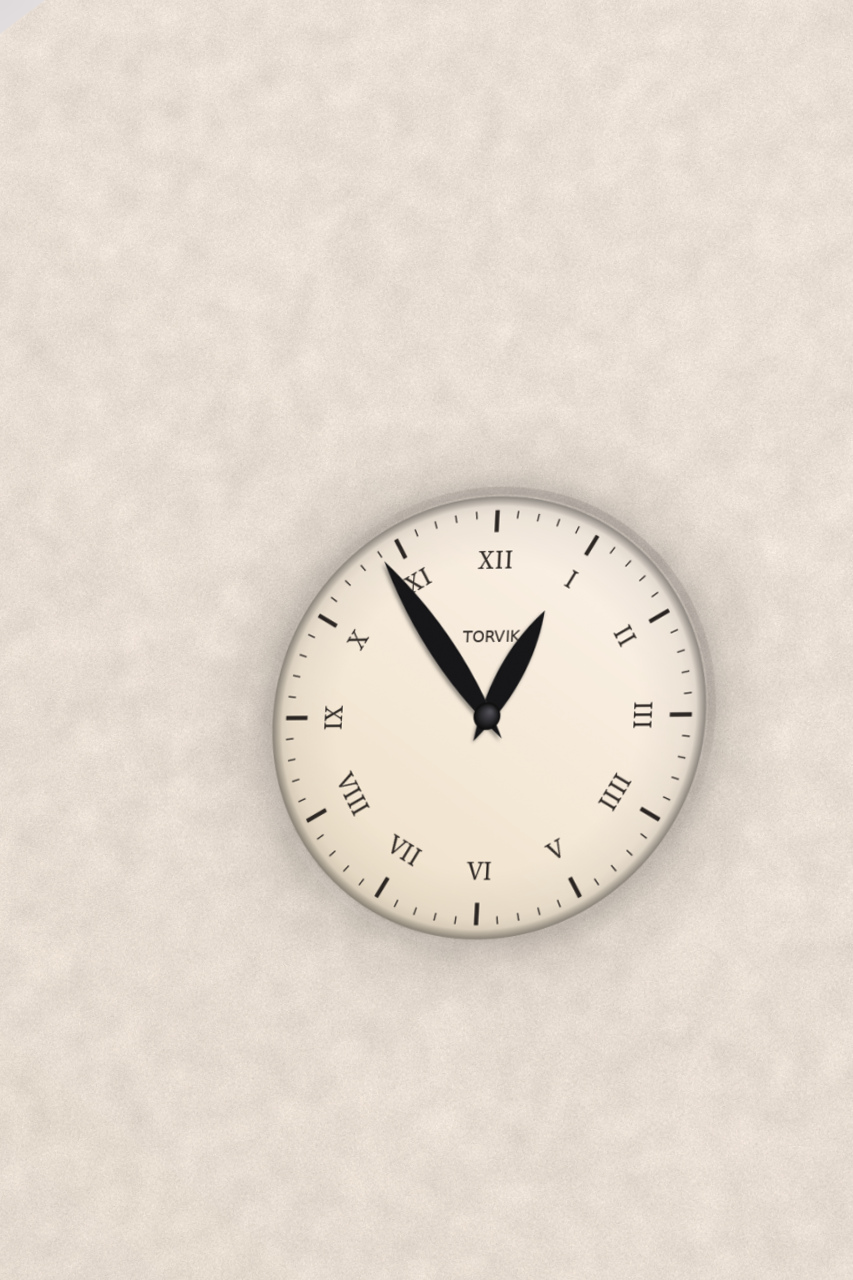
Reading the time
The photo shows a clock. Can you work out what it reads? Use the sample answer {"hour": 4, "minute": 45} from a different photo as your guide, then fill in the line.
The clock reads {"hour": 12, "minute": 54}
